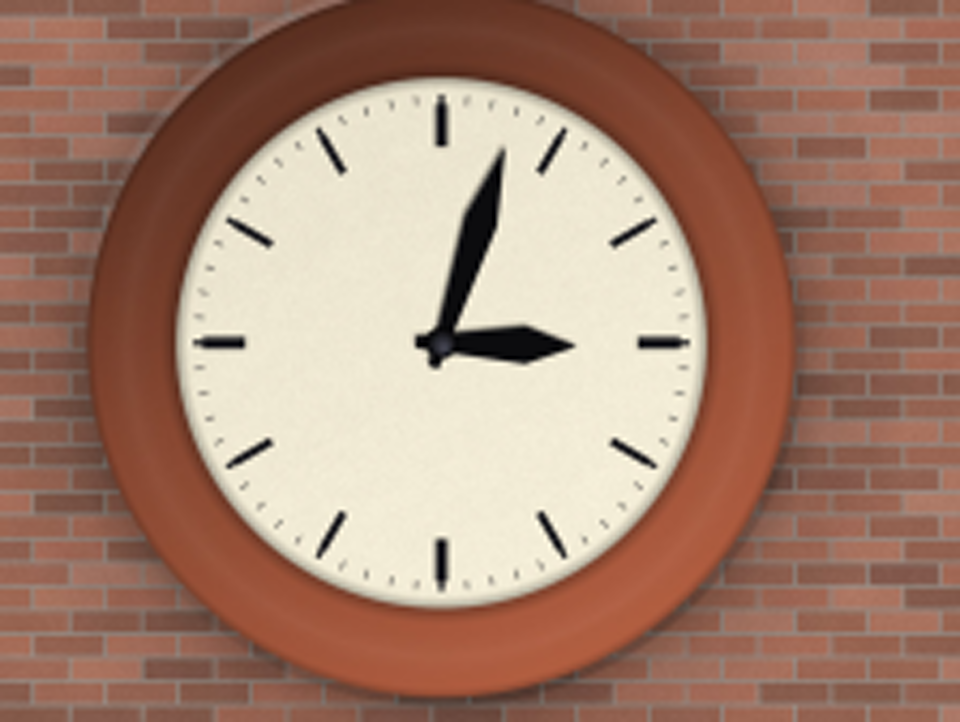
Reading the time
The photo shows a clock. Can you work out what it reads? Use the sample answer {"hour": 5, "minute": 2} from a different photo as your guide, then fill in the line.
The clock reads {"hour": 3, "minute": 3}
